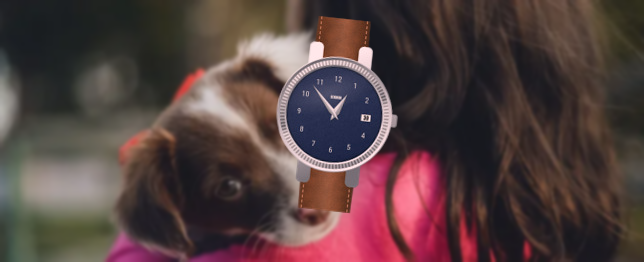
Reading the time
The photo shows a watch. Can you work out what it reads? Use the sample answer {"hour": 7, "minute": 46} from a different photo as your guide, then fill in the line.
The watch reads {"hour": 12, "minute": 53}
